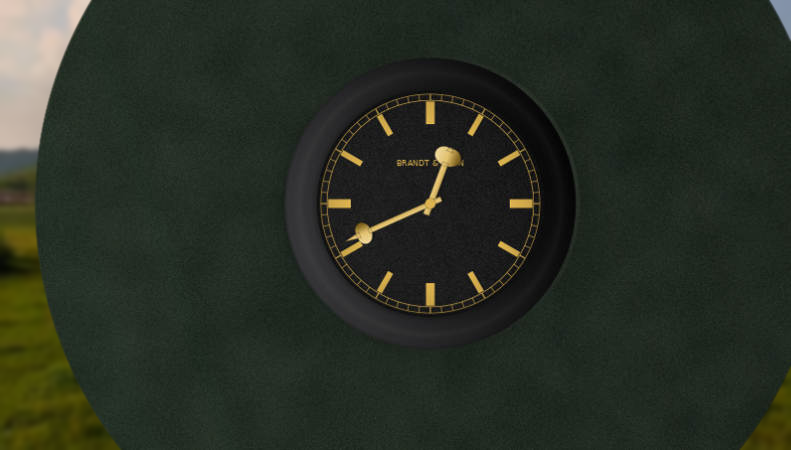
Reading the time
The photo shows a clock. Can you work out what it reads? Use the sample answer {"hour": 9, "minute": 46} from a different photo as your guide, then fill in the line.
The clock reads {"hour": 12, "minute": 41}
